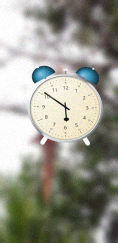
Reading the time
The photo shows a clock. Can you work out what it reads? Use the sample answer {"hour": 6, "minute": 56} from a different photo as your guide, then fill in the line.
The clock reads {"hour": 5, "minute": 51}
